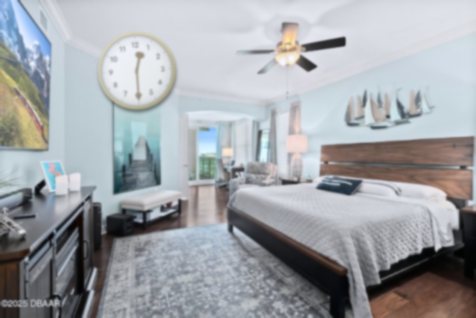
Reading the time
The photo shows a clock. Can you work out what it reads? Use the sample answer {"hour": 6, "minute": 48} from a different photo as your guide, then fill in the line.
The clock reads {"hour": 12, "minute": 30}
